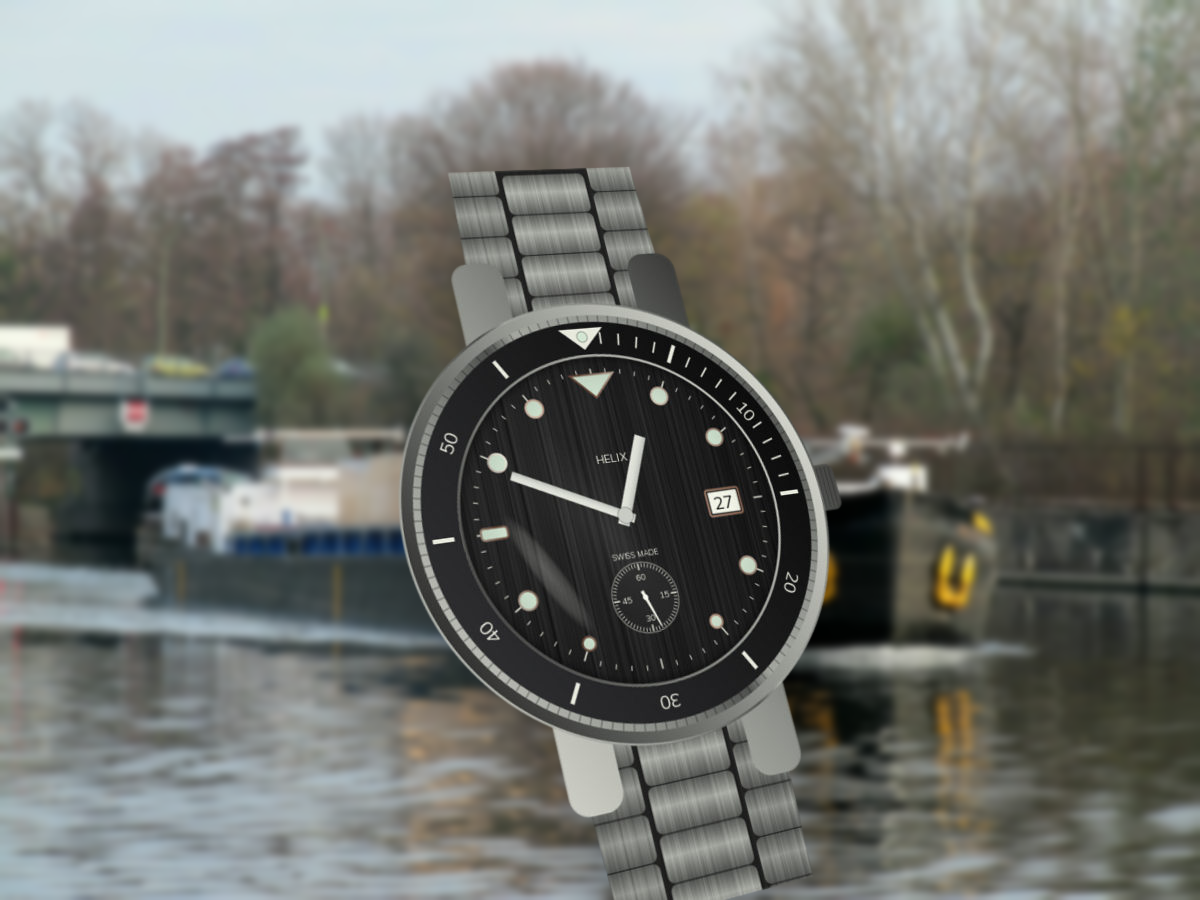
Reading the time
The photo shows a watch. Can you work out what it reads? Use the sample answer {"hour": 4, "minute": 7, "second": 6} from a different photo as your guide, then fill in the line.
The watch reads {"hour": 12, "minute": 49, "second": 27}
